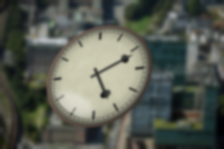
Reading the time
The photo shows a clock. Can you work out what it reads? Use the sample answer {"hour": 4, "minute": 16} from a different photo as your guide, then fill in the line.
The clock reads {"hour": 5, "minute": 11}
